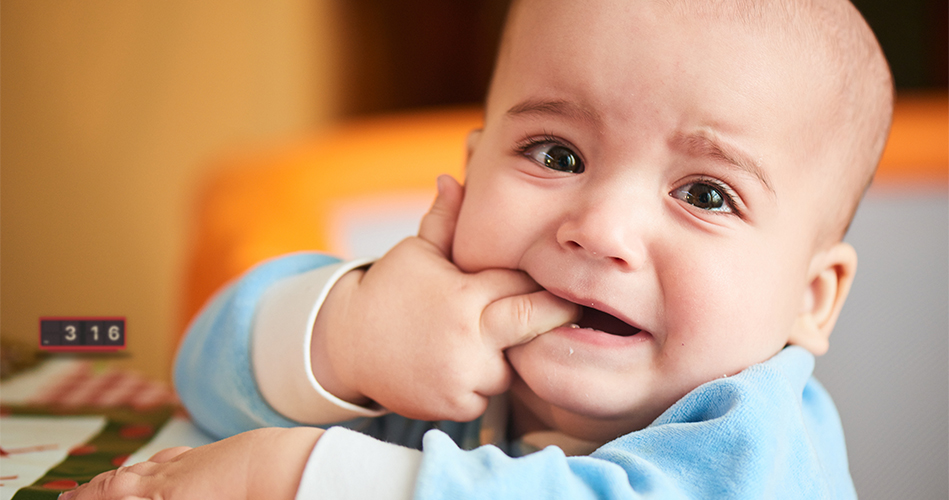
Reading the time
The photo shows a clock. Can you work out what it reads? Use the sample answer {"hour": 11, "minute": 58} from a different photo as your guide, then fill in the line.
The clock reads {"hour": 3, "minute": 16}
